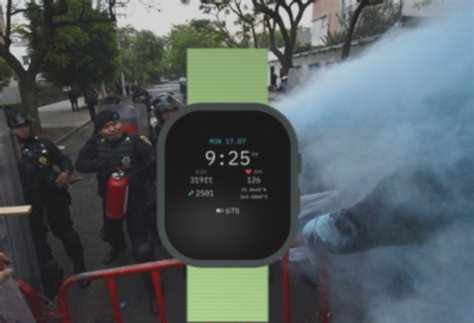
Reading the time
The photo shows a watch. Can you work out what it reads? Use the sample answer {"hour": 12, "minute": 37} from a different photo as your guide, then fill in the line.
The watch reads {"hour": 9, "minute": 25}
